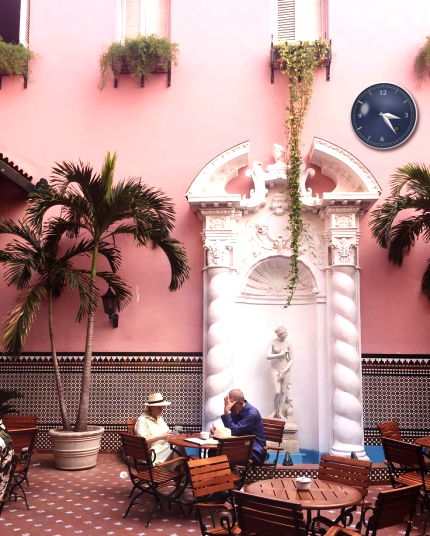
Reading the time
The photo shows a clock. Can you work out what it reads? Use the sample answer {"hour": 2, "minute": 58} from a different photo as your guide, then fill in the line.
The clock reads {"hour": 3, "minute": 24}
